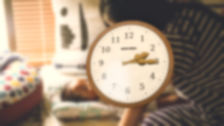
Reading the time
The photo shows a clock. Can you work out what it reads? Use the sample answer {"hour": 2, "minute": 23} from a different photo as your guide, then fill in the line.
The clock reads {"hour": 2, "minute": 15}
